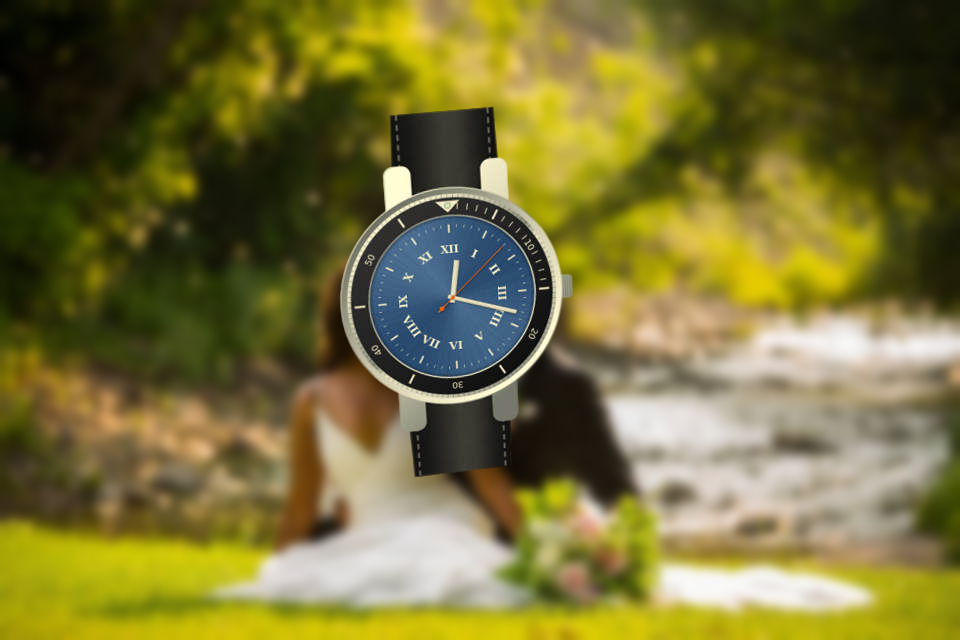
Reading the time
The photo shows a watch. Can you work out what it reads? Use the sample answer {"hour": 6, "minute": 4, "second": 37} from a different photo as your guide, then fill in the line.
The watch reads {"hour": 12, "minute": 18, "second": 8}
